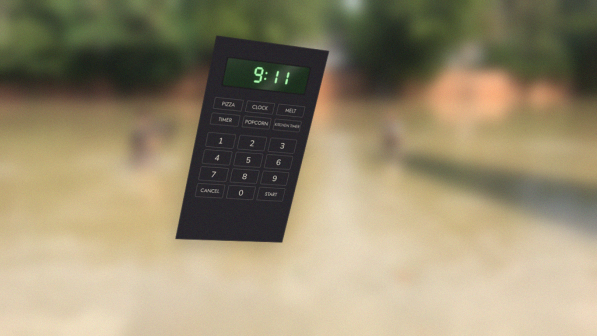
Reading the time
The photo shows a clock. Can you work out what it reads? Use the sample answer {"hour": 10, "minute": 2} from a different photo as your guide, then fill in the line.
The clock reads {"hour": 9, "minute": 11}
